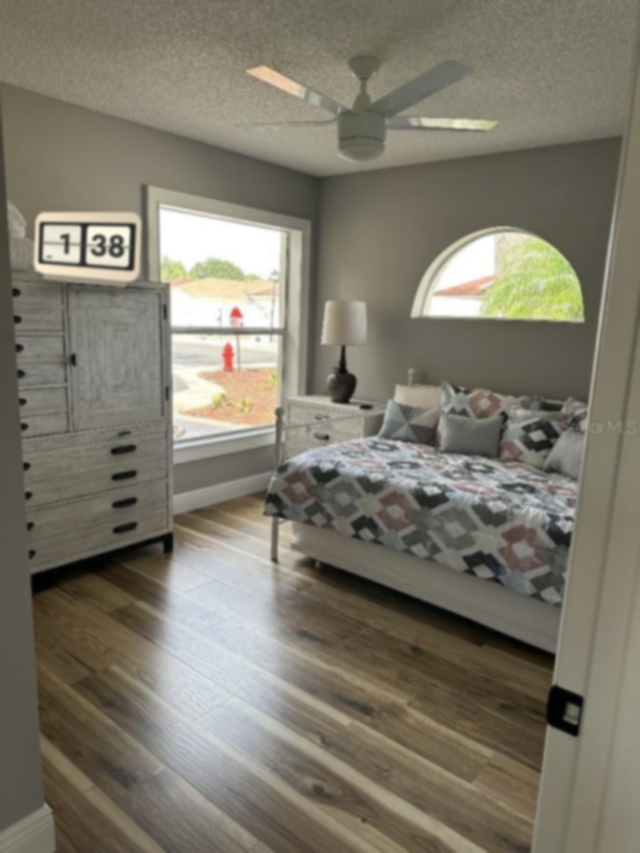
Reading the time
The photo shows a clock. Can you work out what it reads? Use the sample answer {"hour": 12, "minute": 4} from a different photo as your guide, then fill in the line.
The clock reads {"hour": 1, "minute": 38}
